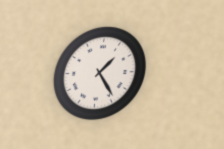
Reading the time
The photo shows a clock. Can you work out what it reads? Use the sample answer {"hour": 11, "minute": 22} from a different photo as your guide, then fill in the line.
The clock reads {"hour": 1, "minute": 24}
